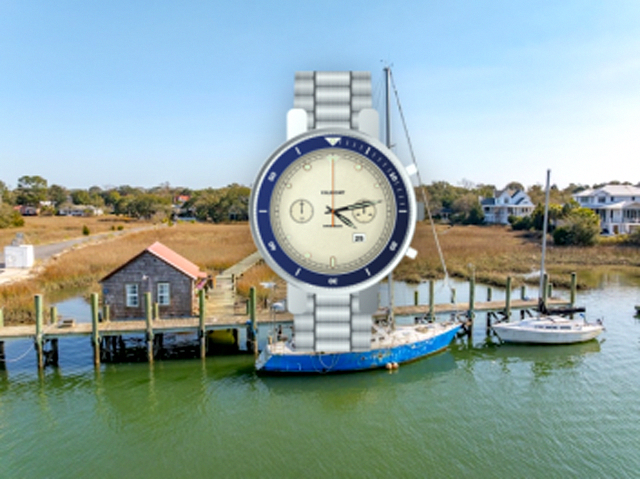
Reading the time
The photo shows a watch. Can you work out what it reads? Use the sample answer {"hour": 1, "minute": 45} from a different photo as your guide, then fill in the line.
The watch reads {"hour": 4, "minute": 13}
